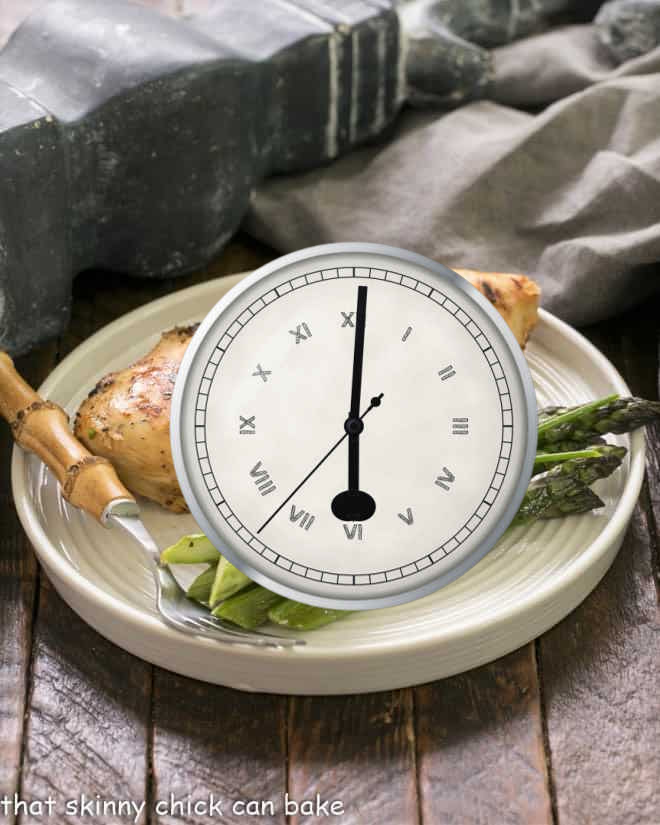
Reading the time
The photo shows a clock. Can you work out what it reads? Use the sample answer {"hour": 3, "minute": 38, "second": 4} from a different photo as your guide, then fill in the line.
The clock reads {"hour": 6, "minute": 0, "second": 37}
